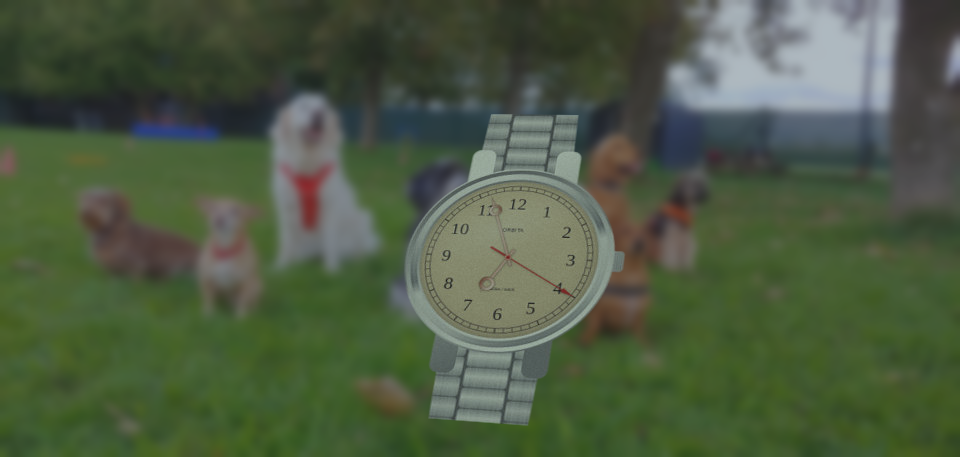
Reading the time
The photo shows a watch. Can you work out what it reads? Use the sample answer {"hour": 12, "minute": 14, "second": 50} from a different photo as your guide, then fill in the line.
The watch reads {"hour": 6, "minute": 56, "second": 20}
